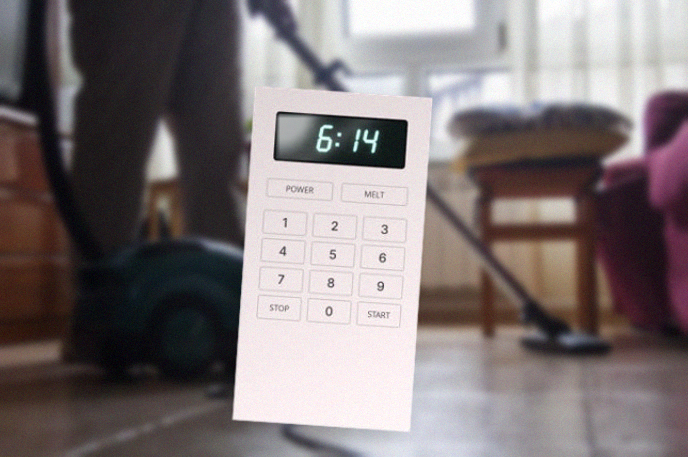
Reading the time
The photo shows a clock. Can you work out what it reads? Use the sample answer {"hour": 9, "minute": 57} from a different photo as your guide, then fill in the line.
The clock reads {"hour": 6, "minute": 14}
